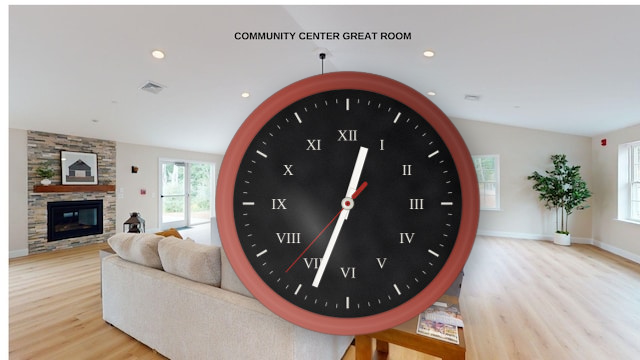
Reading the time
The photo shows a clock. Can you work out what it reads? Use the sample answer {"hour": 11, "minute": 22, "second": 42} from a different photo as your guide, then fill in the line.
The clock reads {"hour": 12, "minute": 33, "second": 37}
